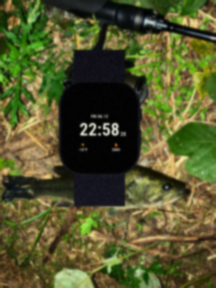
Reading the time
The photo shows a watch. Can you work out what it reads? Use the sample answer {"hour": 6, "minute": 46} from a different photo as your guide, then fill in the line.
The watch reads {"hour": 22, "minute": 58}
